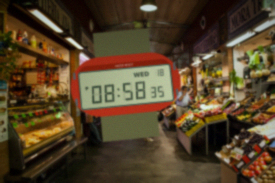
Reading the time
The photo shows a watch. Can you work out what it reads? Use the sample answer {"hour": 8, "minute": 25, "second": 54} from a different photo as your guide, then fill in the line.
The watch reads {"hour": 8, "minute": 58, "second": 35}
